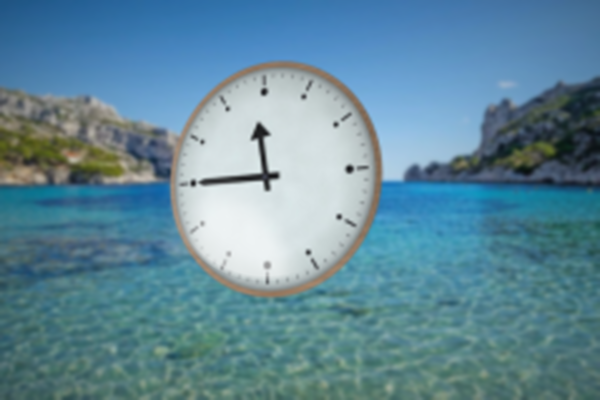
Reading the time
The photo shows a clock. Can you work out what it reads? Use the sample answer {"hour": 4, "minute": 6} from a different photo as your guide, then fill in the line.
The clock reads {"hour": 11, "minute": 45}
